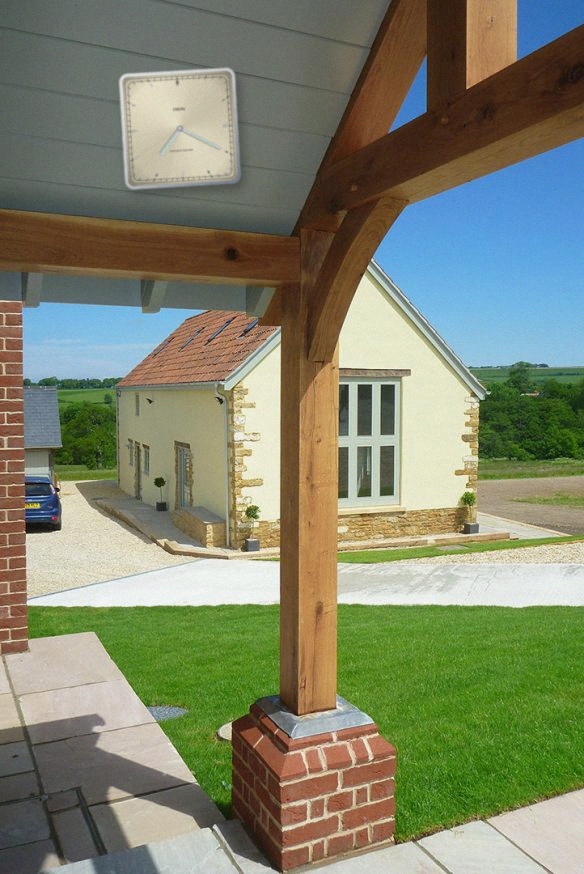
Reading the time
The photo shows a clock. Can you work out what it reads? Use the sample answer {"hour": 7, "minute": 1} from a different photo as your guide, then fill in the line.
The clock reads {"hour": 7, "minute": 20}
